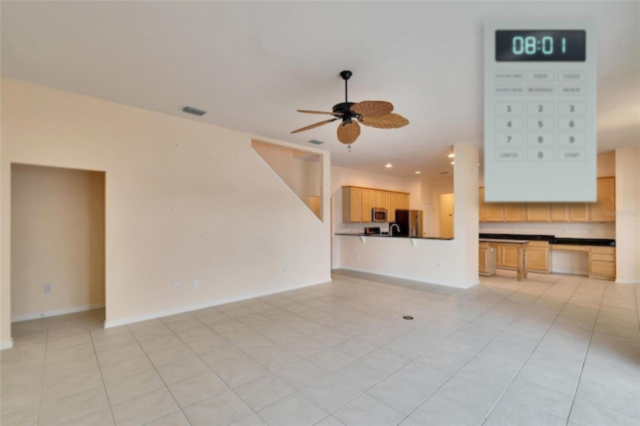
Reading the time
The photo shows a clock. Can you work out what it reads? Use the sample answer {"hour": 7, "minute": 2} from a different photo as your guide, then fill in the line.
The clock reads {"hour": 8, "minute": 1}
